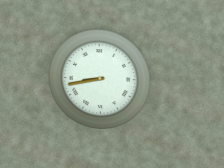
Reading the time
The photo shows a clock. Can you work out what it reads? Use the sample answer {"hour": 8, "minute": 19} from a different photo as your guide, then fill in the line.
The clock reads {"hour": 8, "minute": 43}
